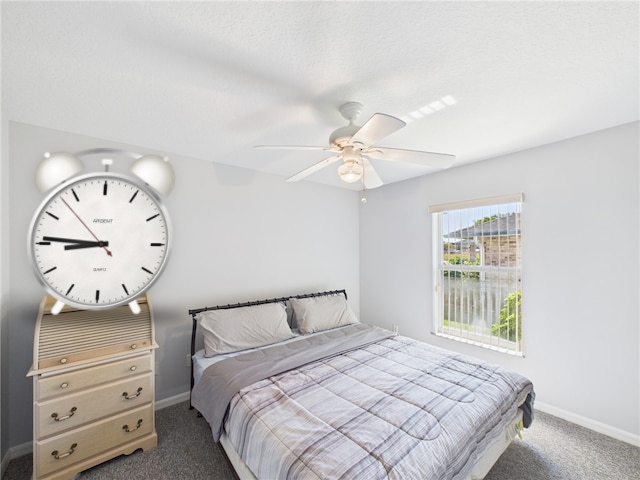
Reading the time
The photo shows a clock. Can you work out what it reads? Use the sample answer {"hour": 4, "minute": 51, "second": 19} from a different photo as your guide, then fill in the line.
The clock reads {"hour": 8, "minute": 45, "second": 53}
